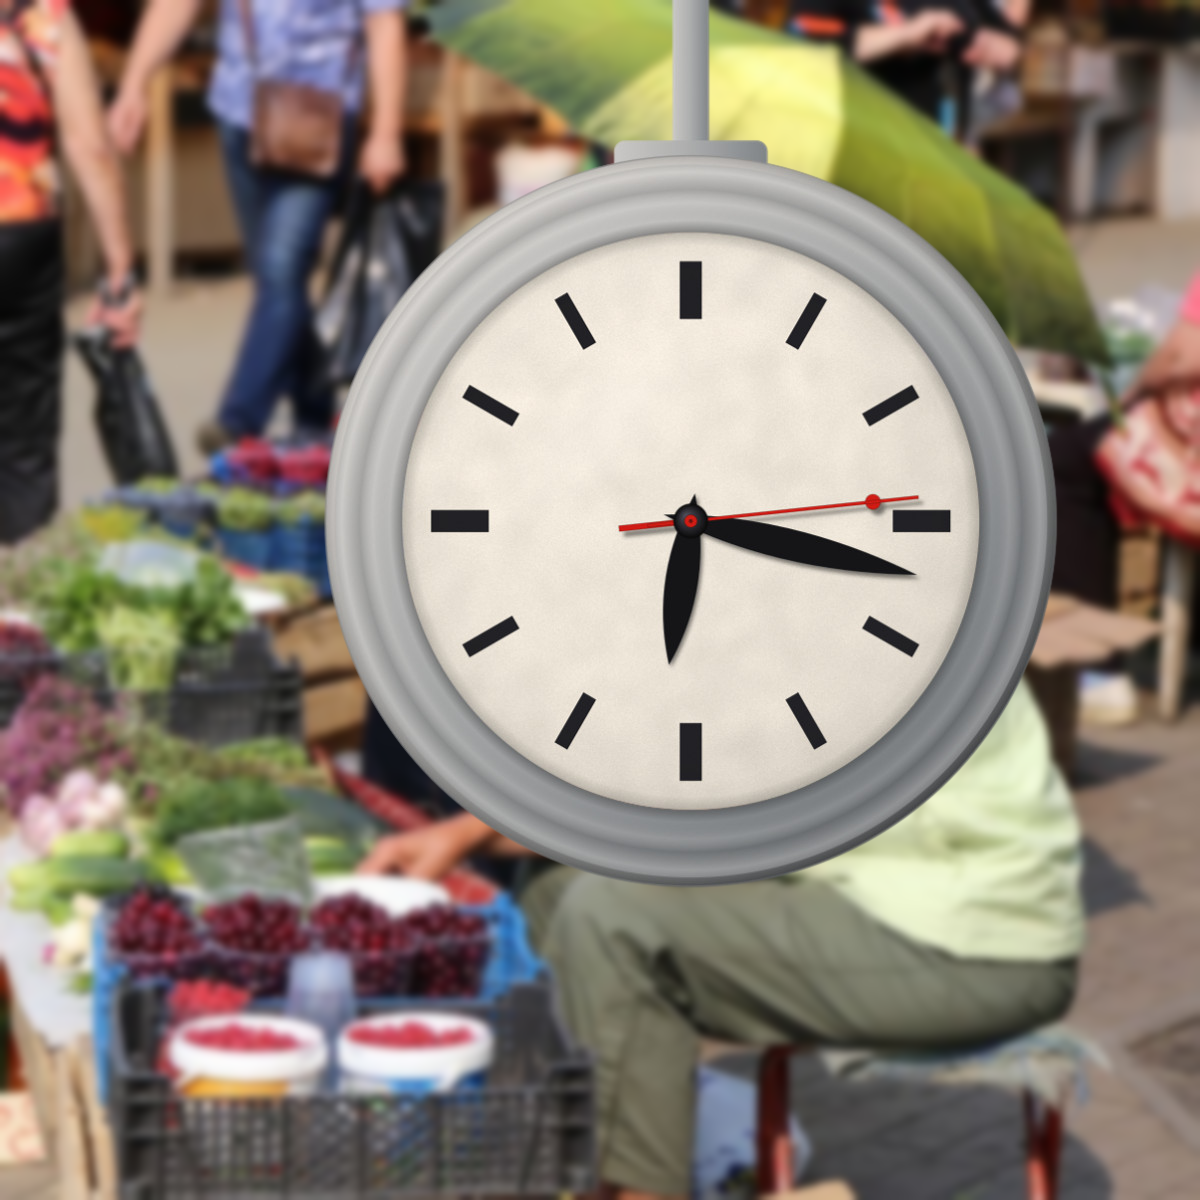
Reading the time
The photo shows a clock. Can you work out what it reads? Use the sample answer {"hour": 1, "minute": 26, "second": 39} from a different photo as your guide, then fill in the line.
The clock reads {"hour": 6, "minute": 17, "second": 14}
